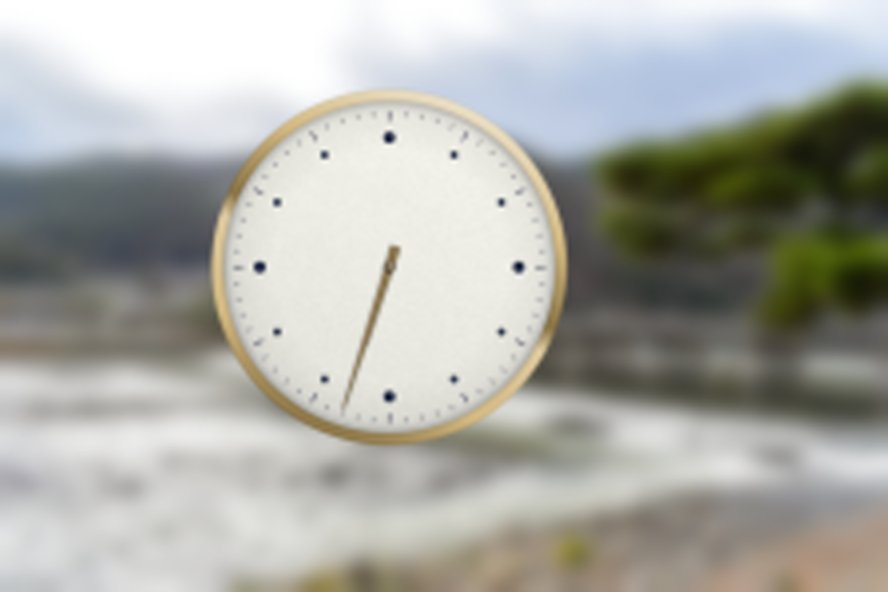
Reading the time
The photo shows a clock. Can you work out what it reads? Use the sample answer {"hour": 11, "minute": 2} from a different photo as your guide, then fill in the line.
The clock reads {"hour": 6, "minute": 33}
